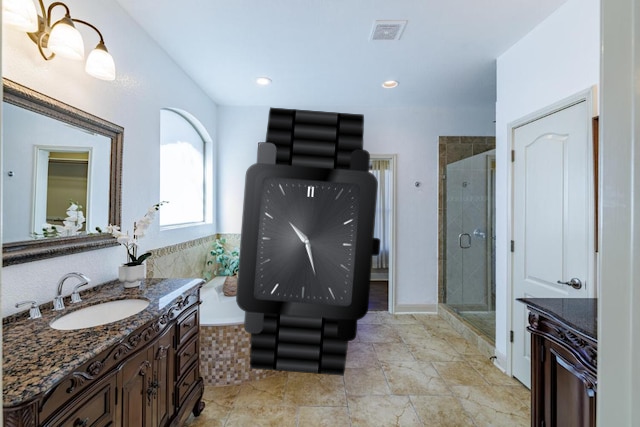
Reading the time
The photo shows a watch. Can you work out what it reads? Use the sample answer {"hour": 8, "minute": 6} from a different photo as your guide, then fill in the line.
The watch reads {"hour": 10, "minute": 27}
